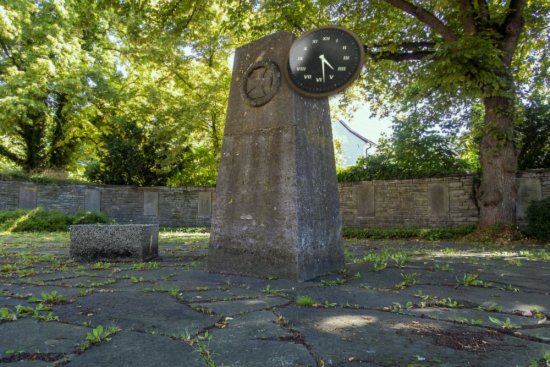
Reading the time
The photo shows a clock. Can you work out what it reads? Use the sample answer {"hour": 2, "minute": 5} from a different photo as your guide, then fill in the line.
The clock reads {"hour": 4, "minute": 28}
